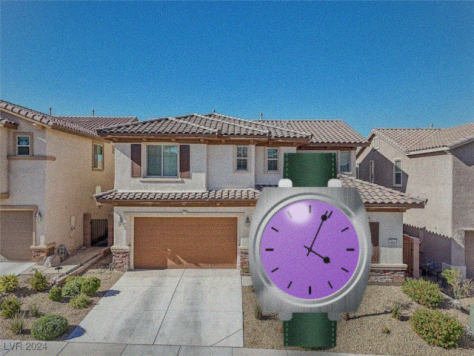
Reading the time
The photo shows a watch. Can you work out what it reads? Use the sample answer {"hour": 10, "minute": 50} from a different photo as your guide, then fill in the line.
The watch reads {"hour": 4, "minute": 4}
